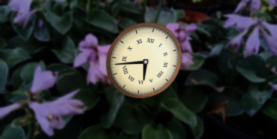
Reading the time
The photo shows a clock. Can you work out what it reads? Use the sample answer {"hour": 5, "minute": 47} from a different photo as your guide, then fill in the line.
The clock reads {"hour": 5, "minute": 43}
